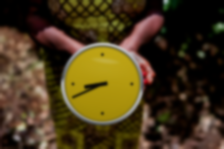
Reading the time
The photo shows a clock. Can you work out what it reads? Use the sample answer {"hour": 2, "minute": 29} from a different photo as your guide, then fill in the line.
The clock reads {"hour": 8, "minute": 41}
